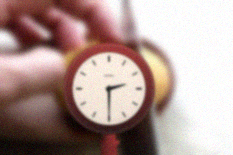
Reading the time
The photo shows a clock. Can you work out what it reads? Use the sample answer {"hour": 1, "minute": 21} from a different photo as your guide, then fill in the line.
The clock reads {"hour": 2, "minute": 30}
